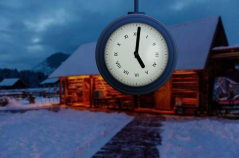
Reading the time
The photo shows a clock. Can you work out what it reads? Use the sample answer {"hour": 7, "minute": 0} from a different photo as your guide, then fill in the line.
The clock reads {"hour": 5, "minute": 1}
